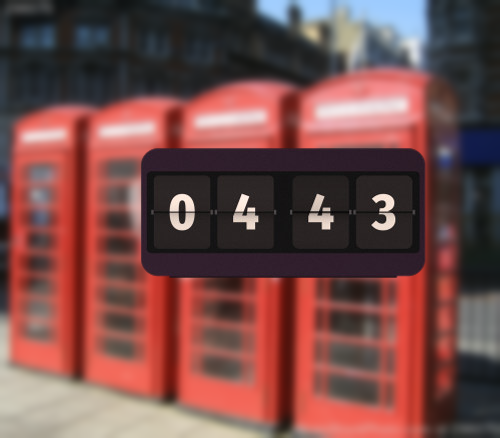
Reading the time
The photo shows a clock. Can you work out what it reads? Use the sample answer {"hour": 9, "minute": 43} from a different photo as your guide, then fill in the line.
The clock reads {"hour": 4, "minute": 43}
